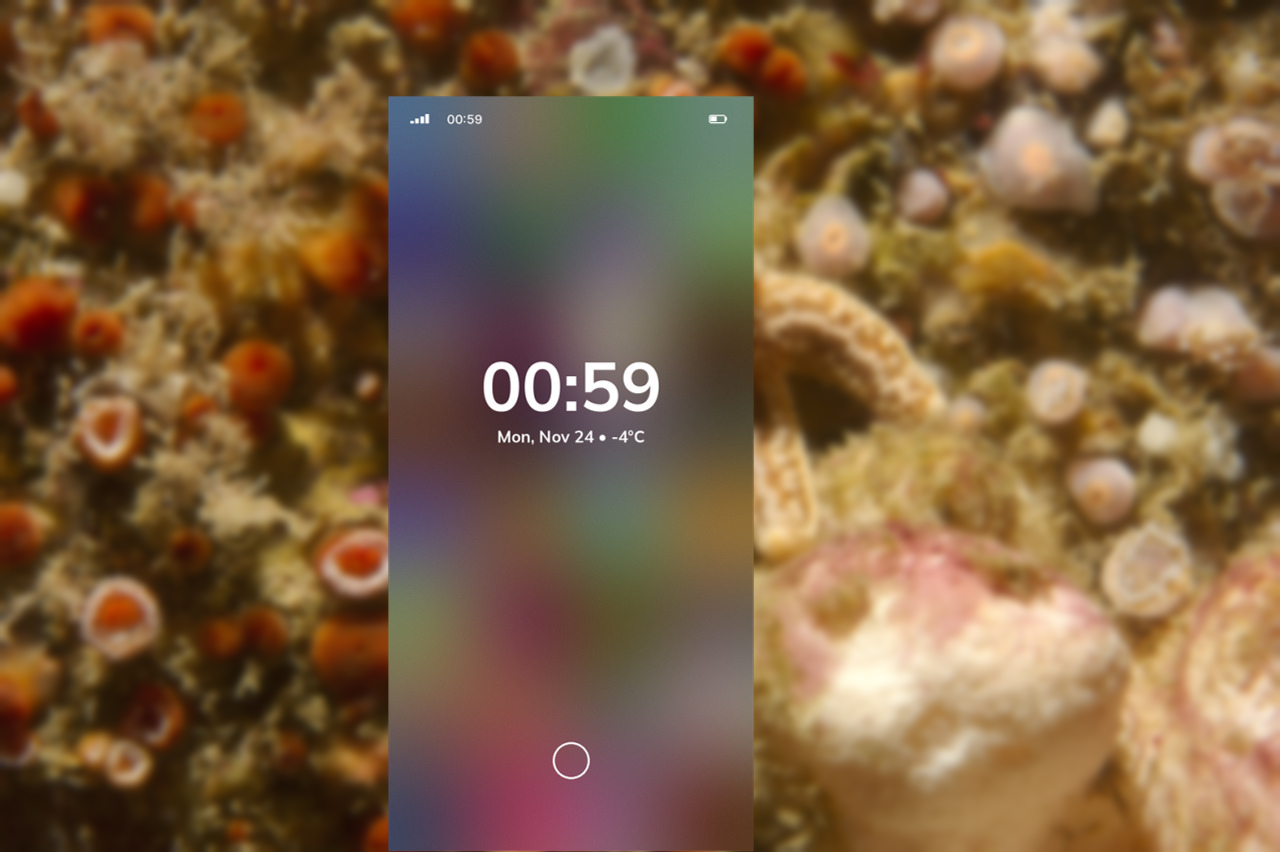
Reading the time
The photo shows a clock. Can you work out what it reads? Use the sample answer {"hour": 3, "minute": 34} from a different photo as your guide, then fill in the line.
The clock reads {"hour": 0, "minute": 59}
